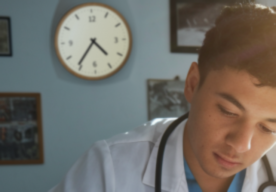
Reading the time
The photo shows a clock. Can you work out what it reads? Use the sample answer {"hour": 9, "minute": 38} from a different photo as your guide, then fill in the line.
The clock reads {"hour": 4, "minute": 36}
